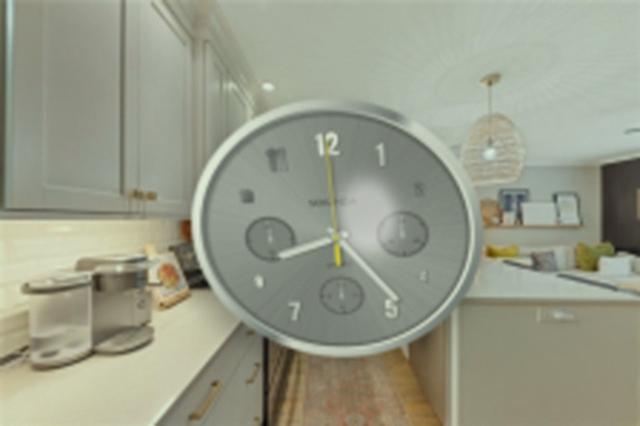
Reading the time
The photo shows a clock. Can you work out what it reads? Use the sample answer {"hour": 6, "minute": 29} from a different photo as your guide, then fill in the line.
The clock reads {"hour": 8, "minute": 24}
